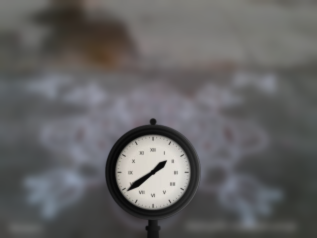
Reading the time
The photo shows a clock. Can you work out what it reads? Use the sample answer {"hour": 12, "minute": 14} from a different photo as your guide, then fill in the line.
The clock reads {"hour": 1, "minute": 39}
